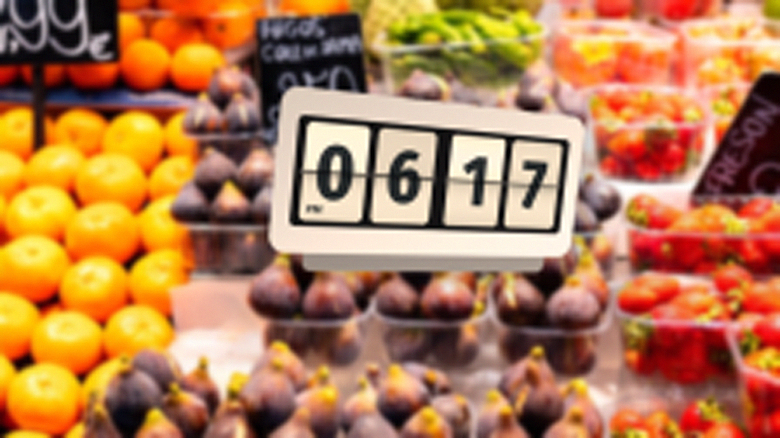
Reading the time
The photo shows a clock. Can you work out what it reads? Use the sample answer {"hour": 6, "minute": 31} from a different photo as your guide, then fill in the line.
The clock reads {"hour": 6, "minute": 17}
